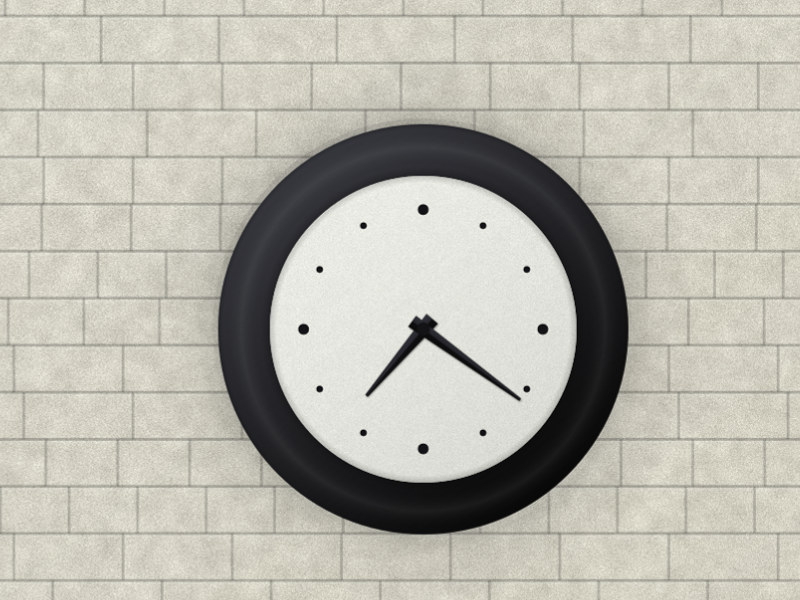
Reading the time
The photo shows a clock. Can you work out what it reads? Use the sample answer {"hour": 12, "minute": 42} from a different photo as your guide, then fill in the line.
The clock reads {"hour": 7, "minute": 21}
